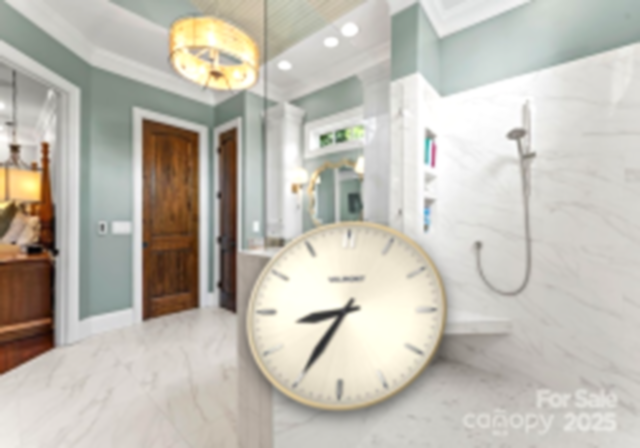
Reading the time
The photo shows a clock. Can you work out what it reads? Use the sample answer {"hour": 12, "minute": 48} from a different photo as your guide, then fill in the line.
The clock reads {"hour": 8, "minute": 35}
